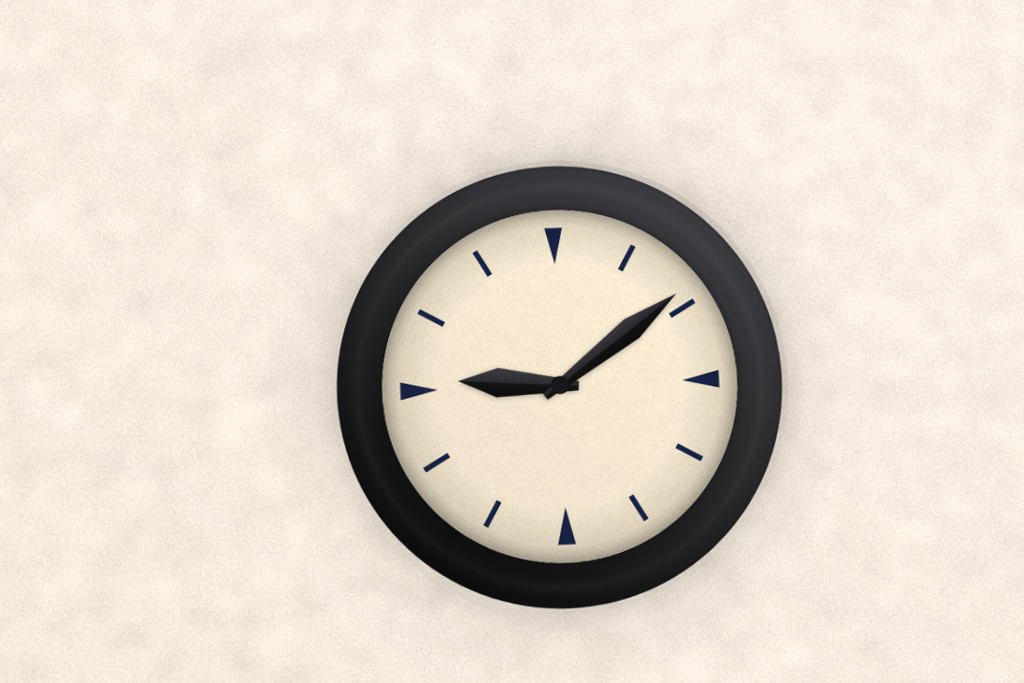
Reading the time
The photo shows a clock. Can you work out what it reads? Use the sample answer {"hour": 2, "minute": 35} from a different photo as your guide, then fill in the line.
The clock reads {"hour": 9, "minute": 9}
